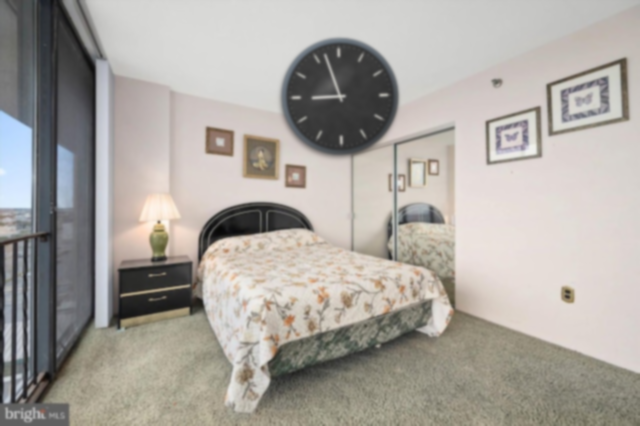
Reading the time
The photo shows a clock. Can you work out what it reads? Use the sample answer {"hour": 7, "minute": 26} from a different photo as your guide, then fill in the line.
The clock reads {"hour": 8, "minute": 57}
